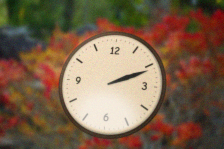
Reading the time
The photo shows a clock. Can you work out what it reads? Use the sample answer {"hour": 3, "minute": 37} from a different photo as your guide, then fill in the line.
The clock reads {"hour": 2, "minute": 11}
